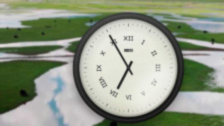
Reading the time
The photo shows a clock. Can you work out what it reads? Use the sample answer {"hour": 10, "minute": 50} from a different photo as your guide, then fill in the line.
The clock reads {"hour": 6, "minute": 55}
